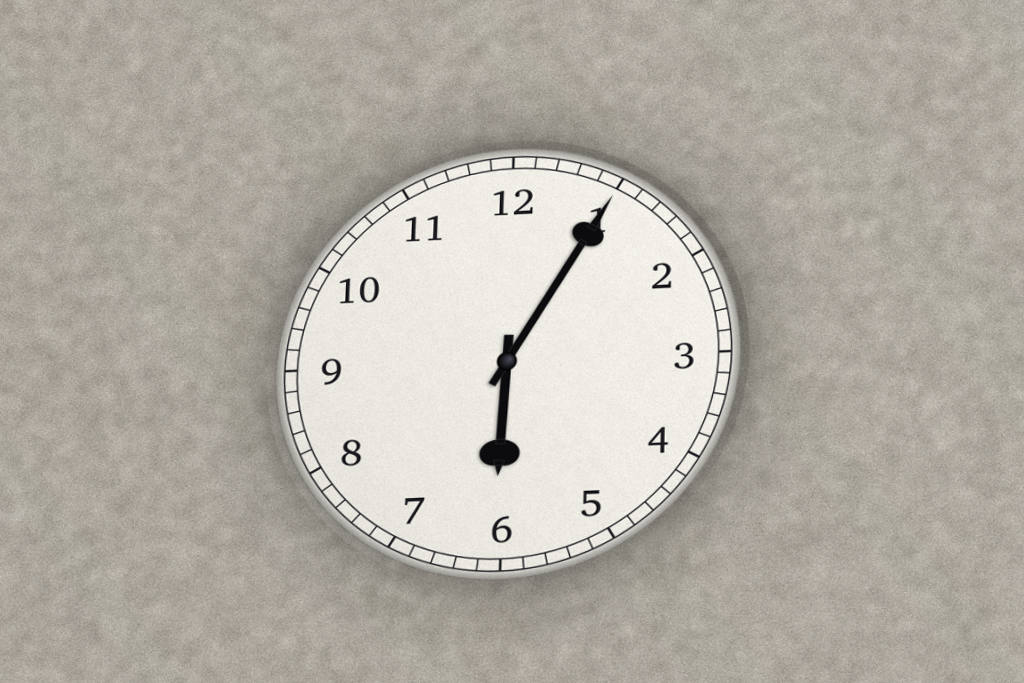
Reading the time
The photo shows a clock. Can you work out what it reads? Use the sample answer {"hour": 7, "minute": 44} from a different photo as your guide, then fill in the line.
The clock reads {"hour": 6, "minute": 5}
